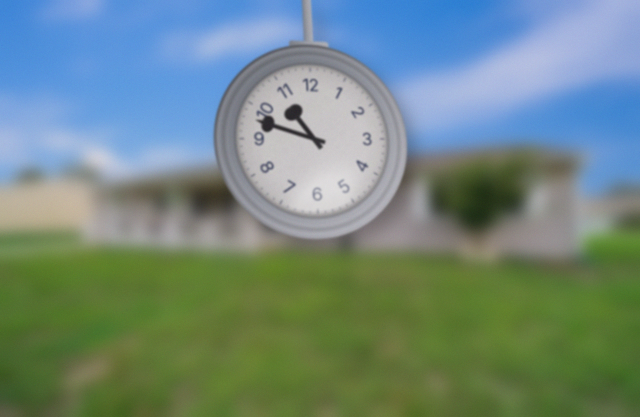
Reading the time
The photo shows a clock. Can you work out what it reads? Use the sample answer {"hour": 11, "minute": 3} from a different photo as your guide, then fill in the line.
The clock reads {"hour": 10, "minute": 48}
